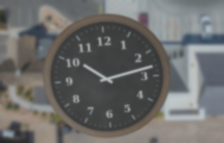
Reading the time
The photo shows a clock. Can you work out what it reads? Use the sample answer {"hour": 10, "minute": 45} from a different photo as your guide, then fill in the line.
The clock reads {"hour": 10, "minute": 13}
